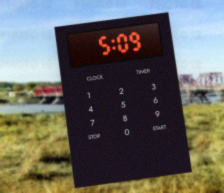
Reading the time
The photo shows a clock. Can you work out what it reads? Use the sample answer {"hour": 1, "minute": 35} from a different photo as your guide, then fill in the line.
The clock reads {"hour": 5, "minute": 9}
